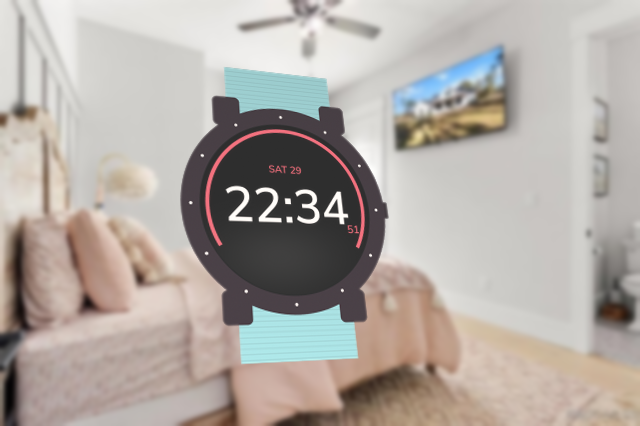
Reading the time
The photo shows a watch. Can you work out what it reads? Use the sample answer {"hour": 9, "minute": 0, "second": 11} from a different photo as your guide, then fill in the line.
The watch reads {"hour": 22, "minute": 34, "second": 51}
